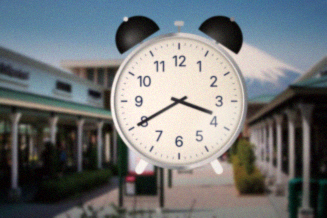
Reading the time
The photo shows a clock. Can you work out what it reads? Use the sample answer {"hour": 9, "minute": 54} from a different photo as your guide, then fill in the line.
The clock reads {"hour": 3, "minute": 40}
